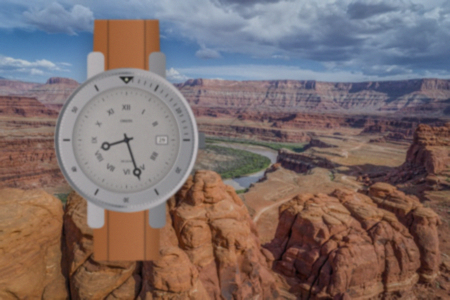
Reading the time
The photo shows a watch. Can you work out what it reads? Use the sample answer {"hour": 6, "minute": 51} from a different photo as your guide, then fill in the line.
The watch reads {"hour": 8, "minute": 27}
